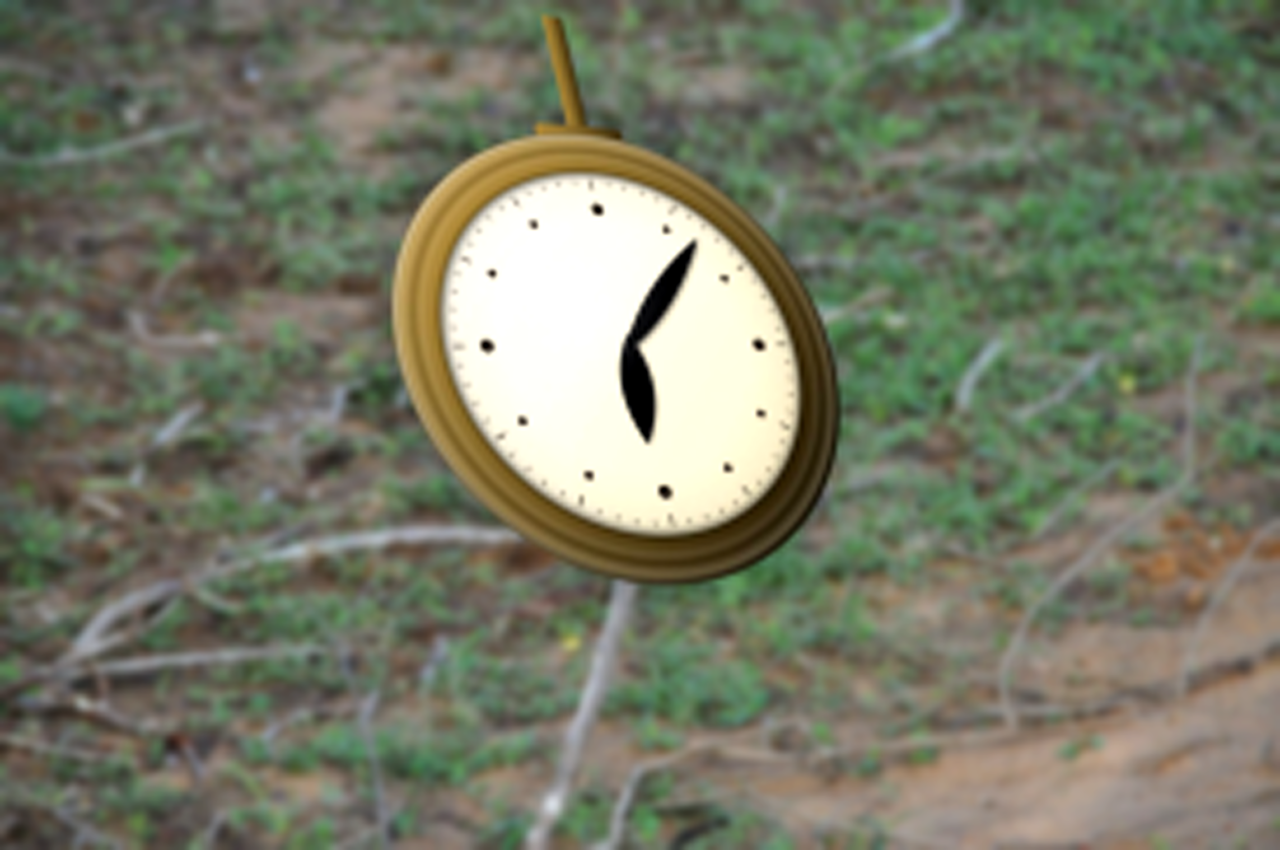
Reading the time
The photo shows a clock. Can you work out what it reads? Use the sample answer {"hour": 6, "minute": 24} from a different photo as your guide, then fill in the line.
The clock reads {"hour": 6, "minute": 7}
